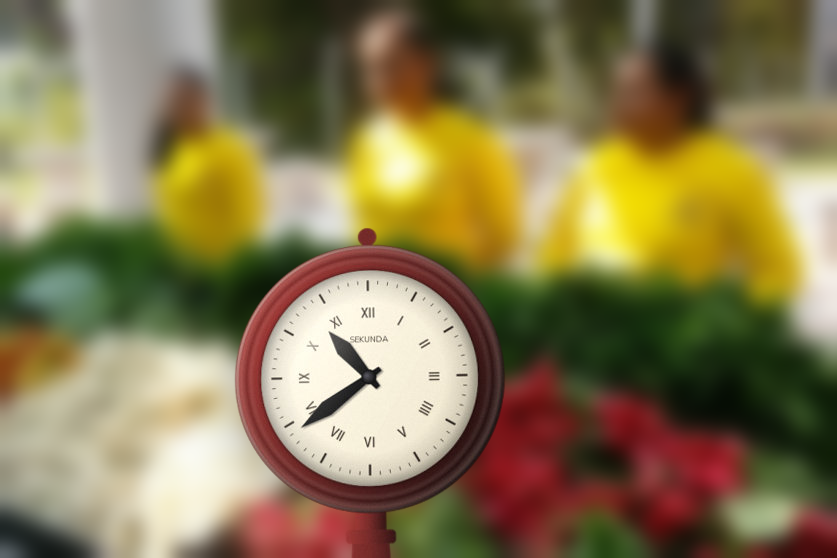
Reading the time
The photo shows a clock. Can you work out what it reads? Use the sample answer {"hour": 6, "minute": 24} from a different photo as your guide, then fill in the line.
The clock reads {"hour": 10, "minute": 39}
